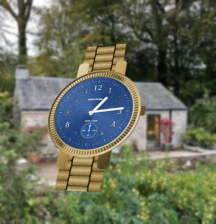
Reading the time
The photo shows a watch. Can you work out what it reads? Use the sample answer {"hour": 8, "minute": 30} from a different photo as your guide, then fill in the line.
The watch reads {"hour": 1, "minute": 14}
